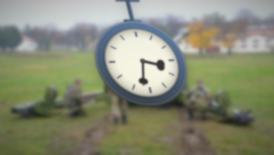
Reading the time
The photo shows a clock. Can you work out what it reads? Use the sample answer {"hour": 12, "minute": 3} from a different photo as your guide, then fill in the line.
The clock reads {"hour": 3, "minute": 32}
